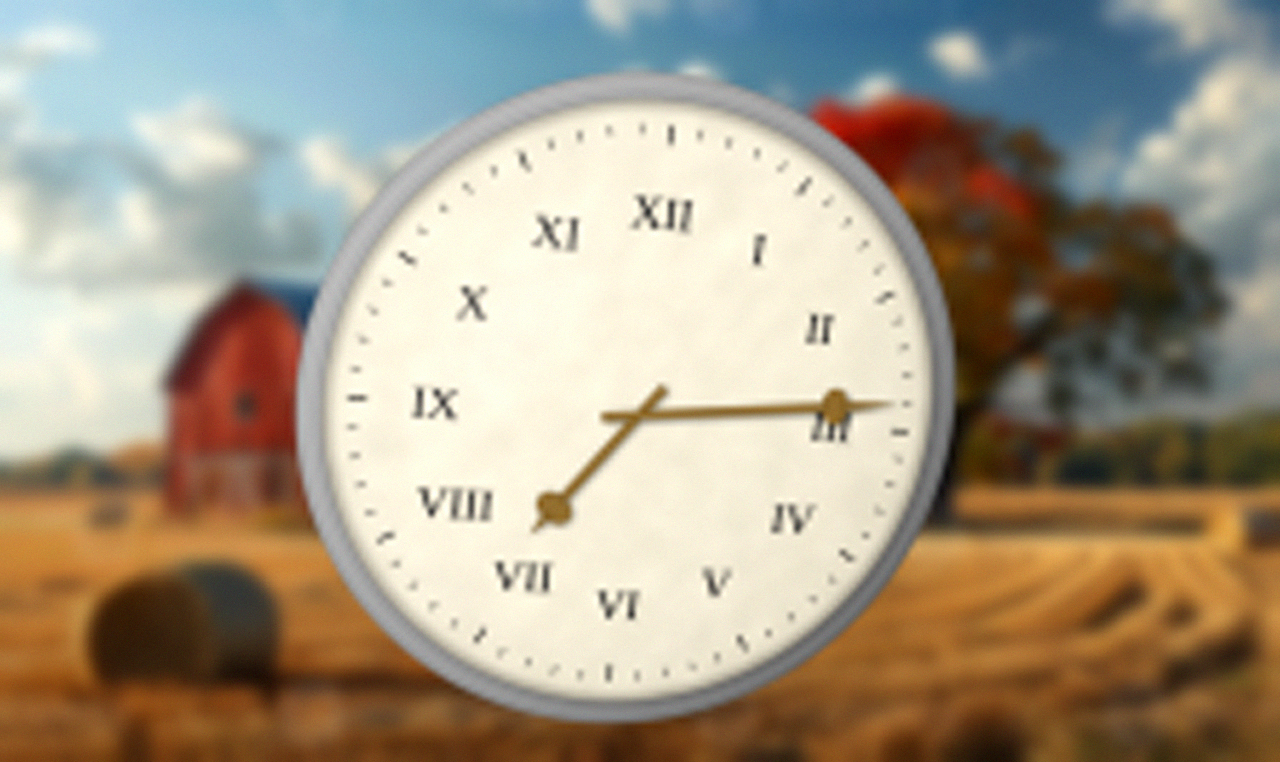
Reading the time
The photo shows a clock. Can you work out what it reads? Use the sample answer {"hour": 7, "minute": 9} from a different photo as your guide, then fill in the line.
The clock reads {"hour": 7, "minute": 14}
